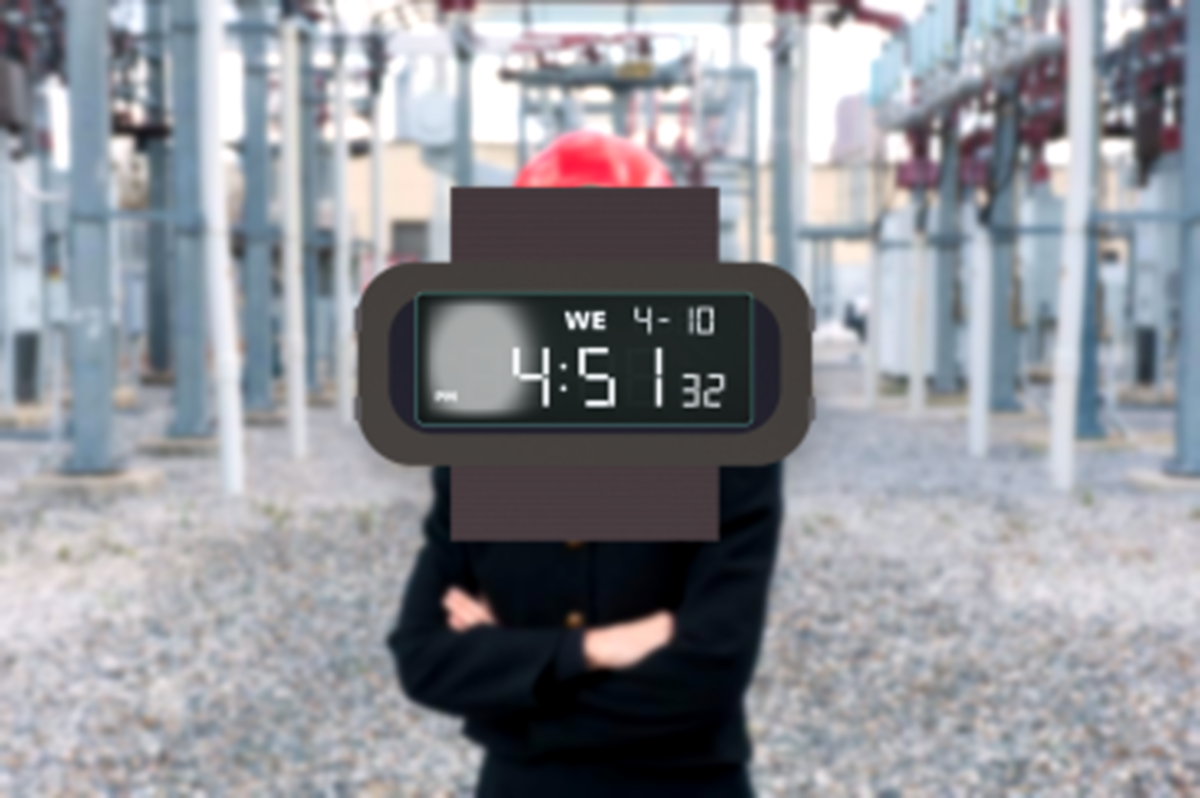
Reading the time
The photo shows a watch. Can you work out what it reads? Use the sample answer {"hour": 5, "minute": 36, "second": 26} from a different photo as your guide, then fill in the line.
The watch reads {"hour": 4, "minute": 51, "second": 32}
